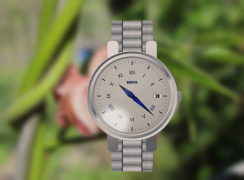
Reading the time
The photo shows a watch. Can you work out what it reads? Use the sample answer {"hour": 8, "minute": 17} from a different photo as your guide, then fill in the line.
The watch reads {"hour": 10, "minute": 22}
